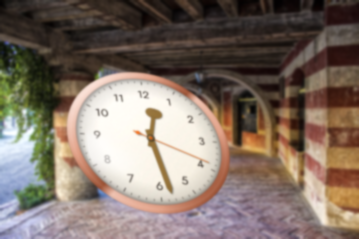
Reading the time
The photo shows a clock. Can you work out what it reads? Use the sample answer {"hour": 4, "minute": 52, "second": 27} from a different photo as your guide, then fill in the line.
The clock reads {"hour": 12, "minute": 28, "second": 19}
